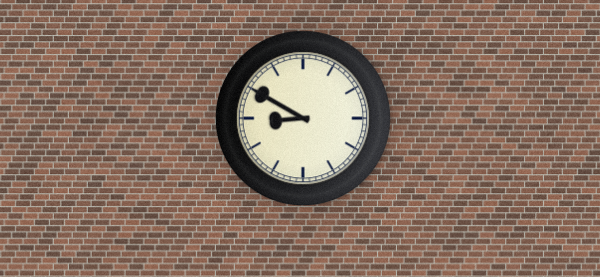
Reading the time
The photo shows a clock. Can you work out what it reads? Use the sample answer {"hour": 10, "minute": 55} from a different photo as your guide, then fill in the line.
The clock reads {"hour": 8, "minute": 50}
